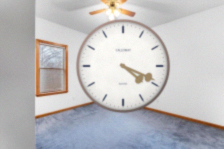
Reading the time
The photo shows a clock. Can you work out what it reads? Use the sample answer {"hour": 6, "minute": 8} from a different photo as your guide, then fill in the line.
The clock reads {"hour": 4, "minute": 19}
